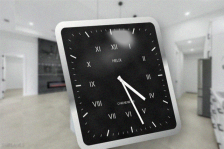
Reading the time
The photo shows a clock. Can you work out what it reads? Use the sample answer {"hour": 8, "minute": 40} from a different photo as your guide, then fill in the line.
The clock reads {"hour": 4, "minute": 27}
